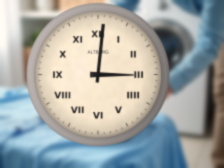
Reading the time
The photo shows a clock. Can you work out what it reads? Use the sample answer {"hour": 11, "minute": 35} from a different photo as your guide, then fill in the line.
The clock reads {"hour": 3, "minute": 1}
